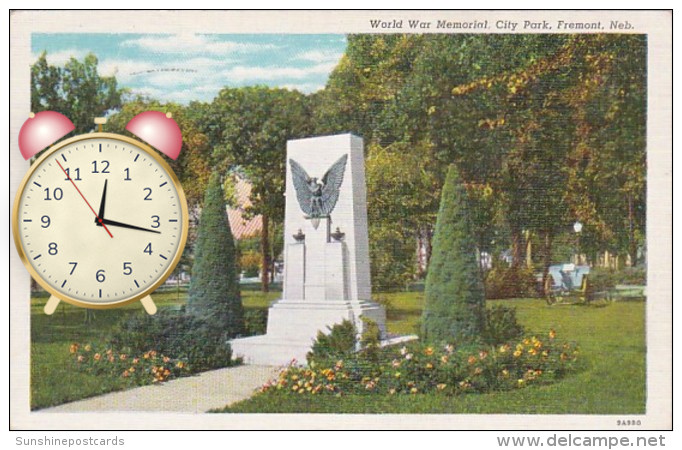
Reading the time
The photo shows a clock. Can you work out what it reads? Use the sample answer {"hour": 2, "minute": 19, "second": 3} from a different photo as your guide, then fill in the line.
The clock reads {"hour": 12, "minute": 16, "second": 54}
